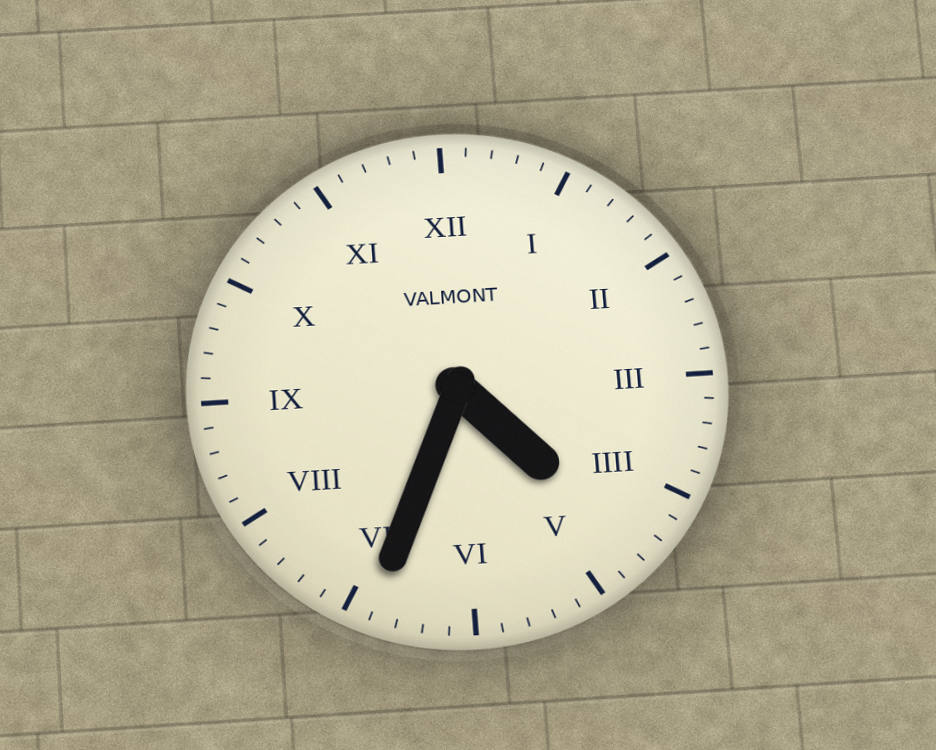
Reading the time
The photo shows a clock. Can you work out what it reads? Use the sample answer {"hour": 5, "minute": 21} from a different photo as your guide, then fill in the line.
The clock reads {"hour": 4, "minute": 34}
